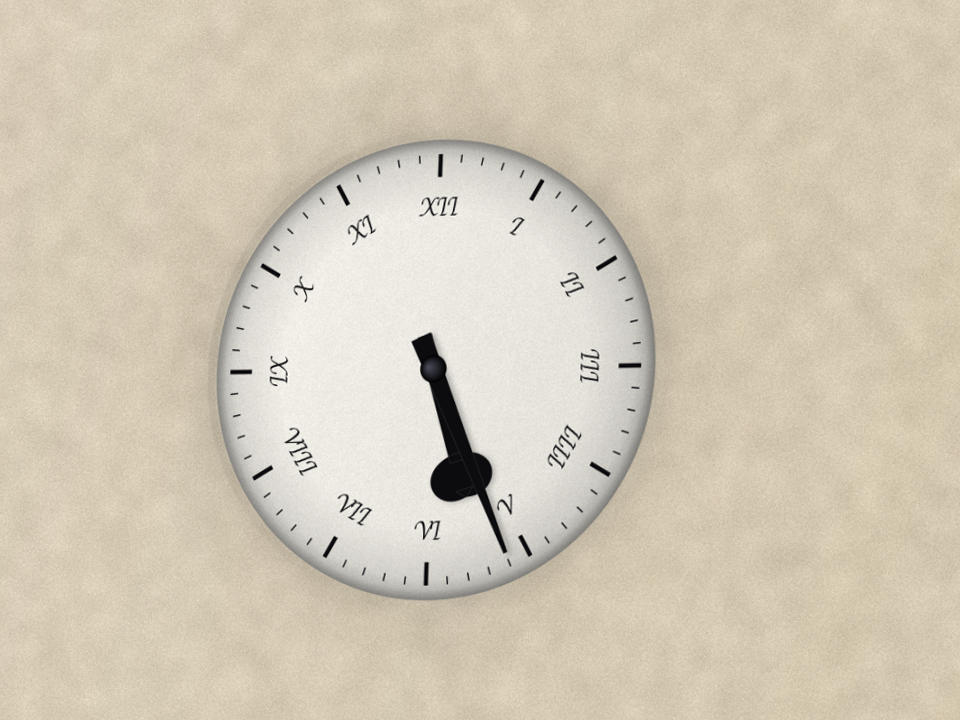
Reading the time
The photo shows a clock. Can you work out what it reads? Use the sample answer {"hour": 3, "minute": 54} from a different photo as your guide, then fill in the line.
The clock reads {"hour": 5, "minute": 26}
